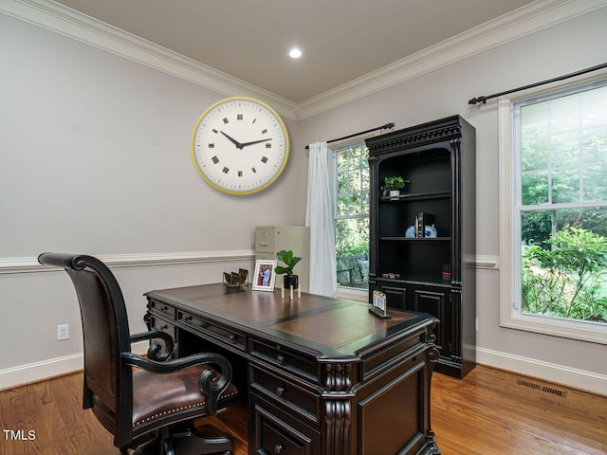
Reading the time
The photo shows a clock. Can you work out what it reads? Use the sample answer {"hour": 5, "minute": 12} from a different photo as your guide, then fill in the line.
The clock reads {"hour": 10, "minute": 13}
